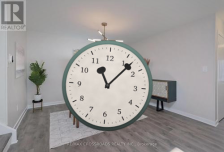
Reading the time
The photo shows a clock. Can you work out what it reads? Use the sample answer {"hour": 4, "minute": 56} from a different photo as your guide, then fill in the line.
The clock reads {"hour": 11, "minute": 7}
